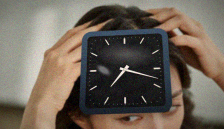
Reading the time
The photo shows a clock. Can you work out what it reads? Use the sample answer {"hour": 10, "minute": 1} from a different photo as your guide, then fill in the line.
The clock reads {"hour": 7, "minute": 18}
